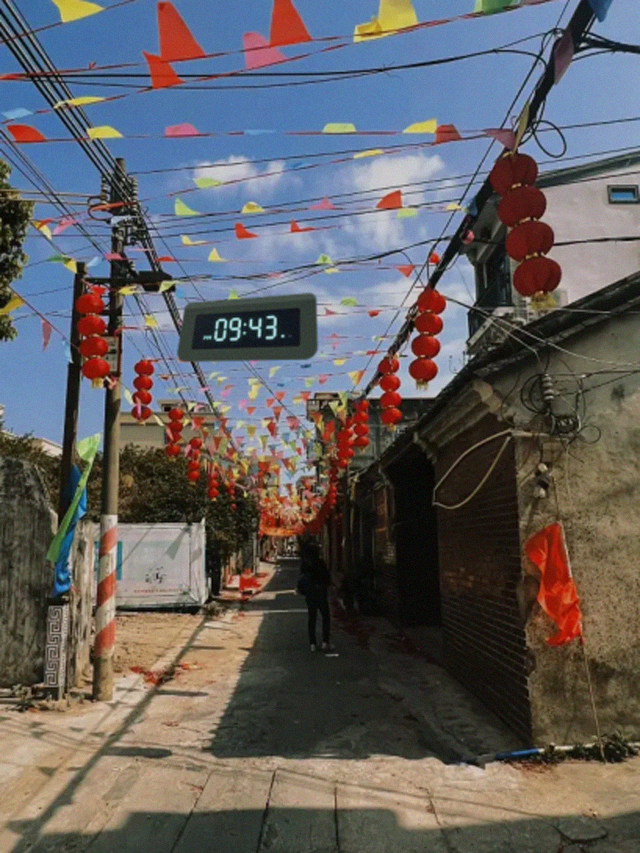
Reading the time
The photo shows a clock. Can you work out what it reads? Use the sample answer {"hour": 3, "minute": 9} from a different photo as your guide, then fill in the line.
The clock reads {"hour": 9, "minute": 43}
